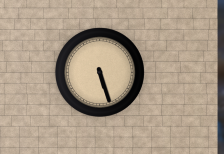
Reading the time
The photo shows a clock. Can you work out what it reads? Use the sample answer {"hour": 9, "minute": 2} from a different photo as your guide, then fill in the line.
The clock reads {"hour": 5, "minute": 27}
